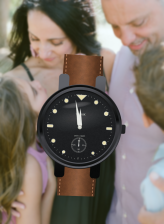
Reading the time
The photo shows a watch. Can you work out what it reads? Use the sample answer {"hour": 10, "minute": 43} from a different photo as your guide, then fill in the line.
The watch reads {"hour": 11, "minute": 58}
